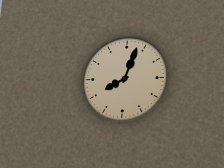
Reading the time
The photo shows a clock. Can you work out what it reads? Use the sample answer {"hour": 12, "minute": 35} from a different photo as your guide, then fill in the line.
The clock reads {"hour": 8, "minute": 3}
